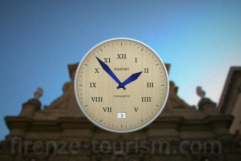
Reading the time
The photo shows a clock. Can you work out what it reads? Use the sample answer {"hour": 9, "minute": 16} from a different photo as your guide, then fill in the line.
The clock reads {"hour": 1, "minute": 53}
